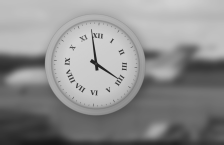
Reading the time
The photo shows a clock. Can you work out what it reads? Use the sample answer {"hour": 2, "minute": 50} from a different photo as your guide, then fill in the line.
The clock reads {"hour": 3, "minute": 58}
